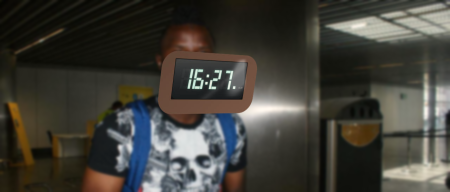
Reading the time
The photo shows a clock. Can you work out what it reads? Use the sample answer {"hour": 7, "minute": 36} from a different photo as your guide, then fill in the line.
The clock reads {"hour": 16, "minute": 27}
